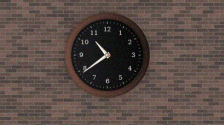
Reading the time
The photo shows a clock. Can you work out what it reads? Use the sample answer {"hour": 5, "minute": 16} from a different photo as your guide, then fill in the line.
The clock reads {"hour": 10, "minute": 39}
